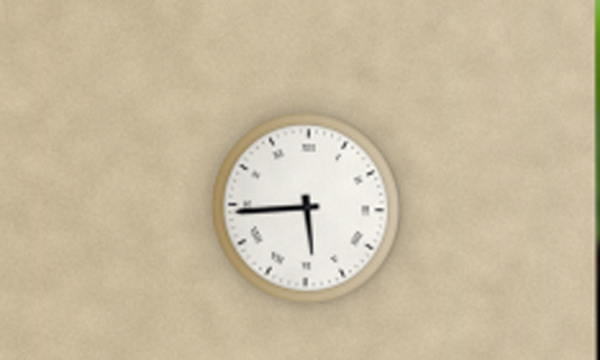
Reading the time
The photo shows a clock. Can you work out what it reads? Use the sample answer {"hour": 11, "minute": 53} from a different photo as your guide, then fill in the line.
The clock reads {"hour": 5, "minute": 44}
